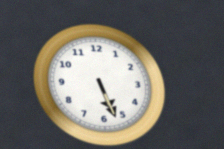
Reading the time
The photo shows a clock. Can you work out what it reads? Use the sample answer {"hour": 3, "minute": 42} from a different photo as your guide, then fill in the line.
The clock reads {"hour": 5, "minute": 27}
